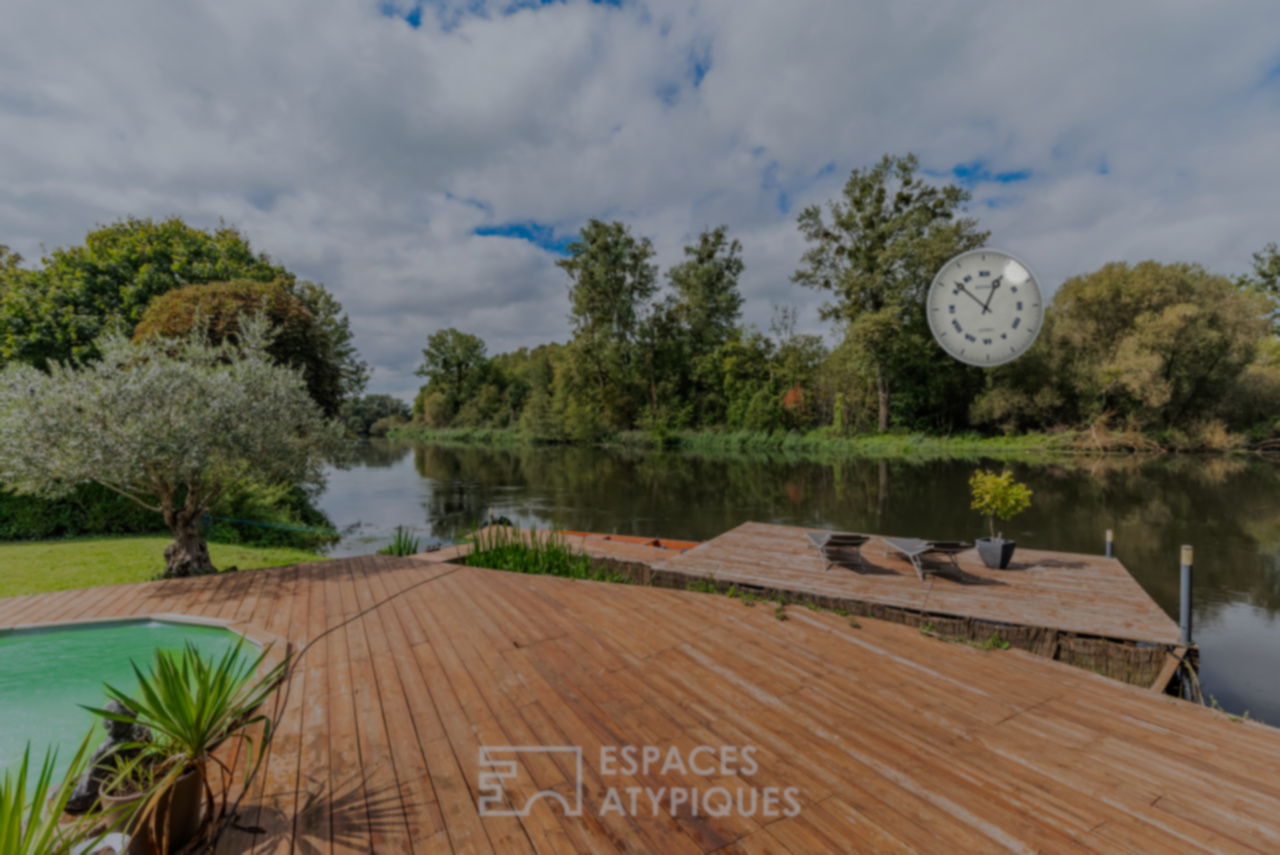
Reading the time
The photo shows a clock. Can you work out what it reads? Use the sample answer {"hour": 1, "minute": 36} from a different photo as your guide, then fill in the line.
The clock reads {"hour": 12, "minute": 52}
